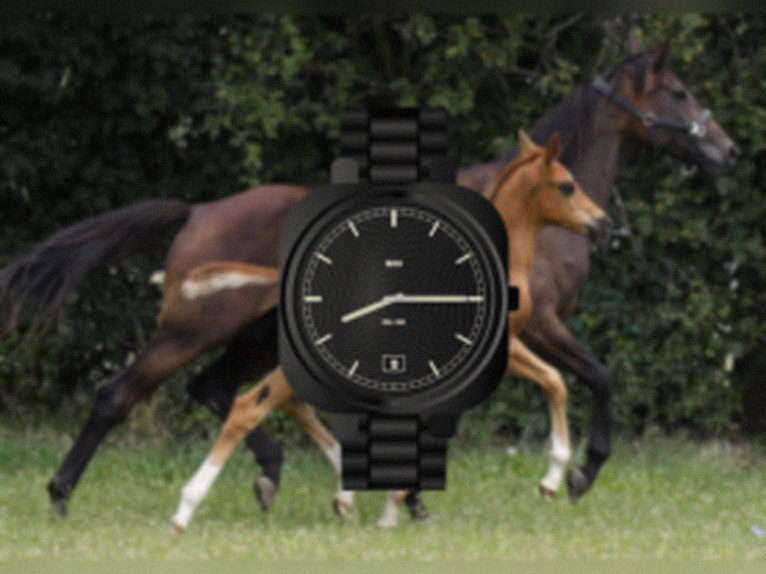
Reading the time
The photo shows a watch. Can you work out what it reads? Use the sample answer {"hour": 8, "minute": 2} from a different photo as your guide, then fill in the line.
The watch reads {"hour": 8, "minute": 15}
